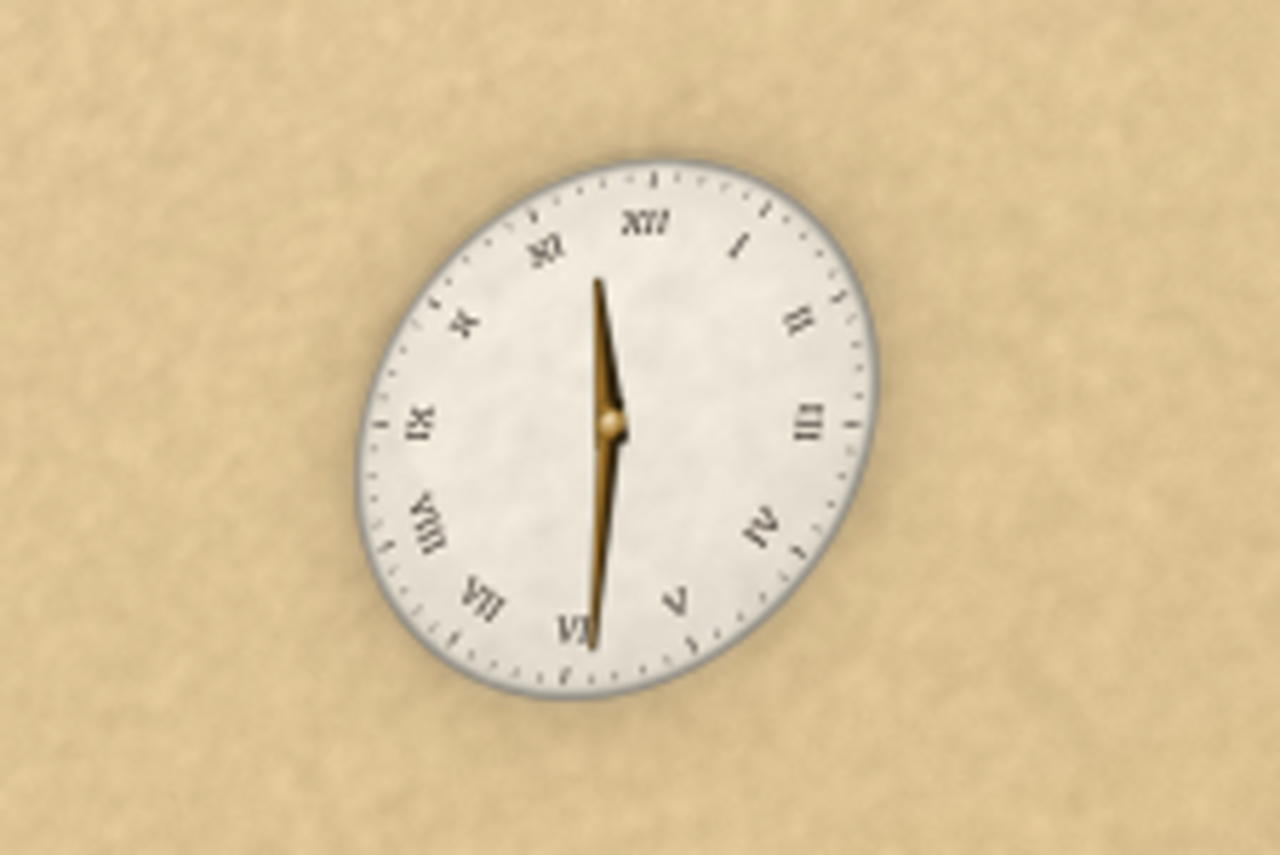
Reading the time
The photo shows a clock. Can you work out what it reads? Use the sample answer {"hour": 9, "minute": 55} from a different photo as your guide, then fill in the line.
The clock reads {"hour": 11, "minute": 29}
